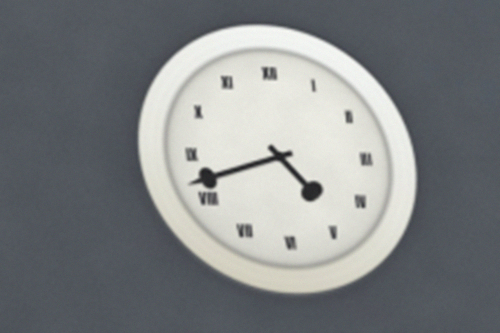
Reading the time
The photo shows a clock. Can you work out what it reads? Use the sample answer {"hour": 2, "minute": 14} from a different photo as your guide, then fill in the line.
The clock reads {"hour": 4, "minute": 42}
